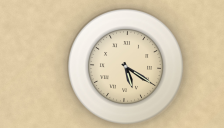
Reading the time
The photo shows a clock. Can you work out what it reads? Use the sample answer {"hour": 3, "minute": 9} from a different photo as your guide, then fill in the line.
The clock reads {"hour": 5, "minute": 20}
